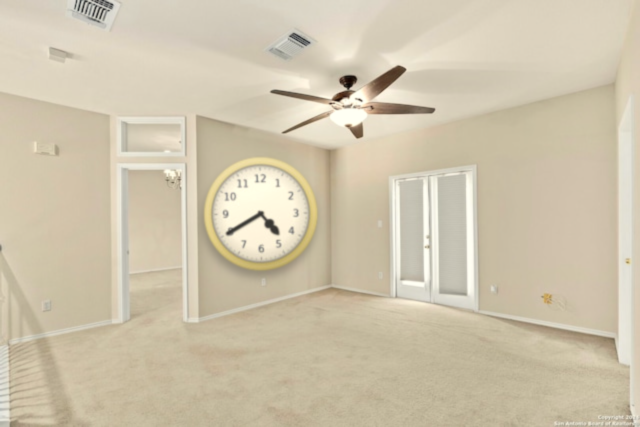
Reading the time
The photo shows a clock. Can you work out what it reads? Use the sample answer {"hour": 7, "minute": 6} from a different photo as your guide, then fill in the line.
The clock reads {"hour": 4, "minute": 40}
